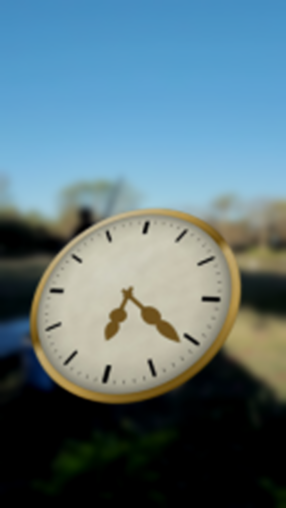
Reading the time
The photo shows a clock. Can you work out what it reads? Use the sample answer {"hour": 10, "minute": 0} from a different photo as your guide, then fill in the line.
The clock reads {"hour": 6, "minute": 21}
